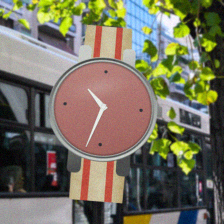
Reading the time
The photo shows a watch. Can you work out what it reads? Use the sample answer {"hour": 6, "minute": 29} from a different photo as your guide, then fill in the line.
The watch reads {"hour": 10, "minute": 33}
